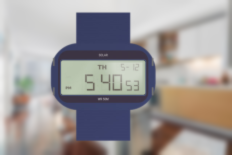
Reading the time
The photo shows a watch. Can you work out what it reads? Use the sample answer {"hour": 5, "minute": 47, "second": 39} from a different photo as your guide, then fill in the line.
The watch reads {"hour": 5, "minute": 40, "second": 53}
